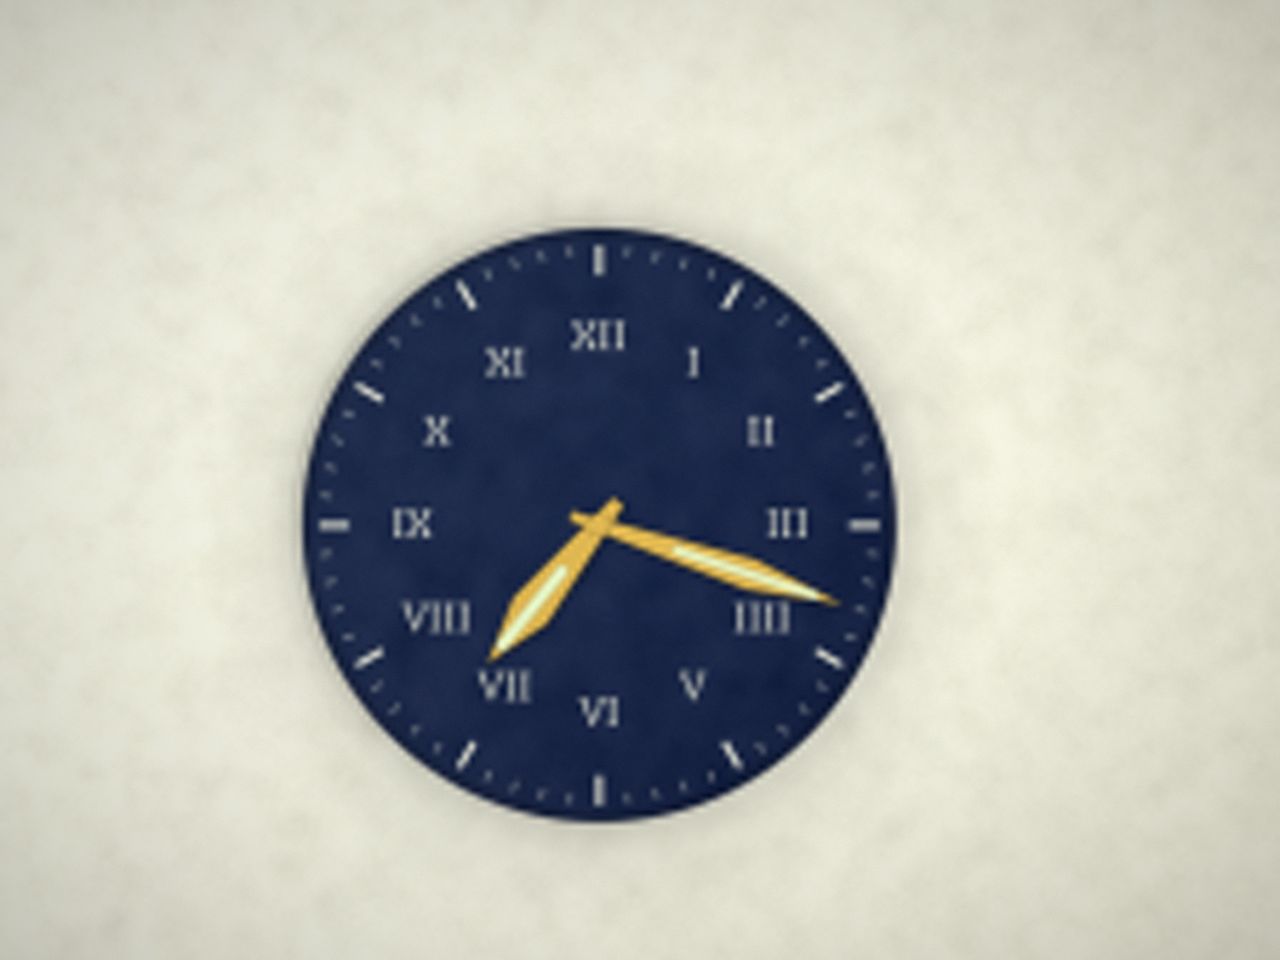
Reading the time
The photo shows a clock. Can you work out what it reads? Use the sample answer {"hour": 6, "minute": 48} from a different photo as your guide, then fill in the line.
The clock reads {"hour": 7, "minute": 18}
